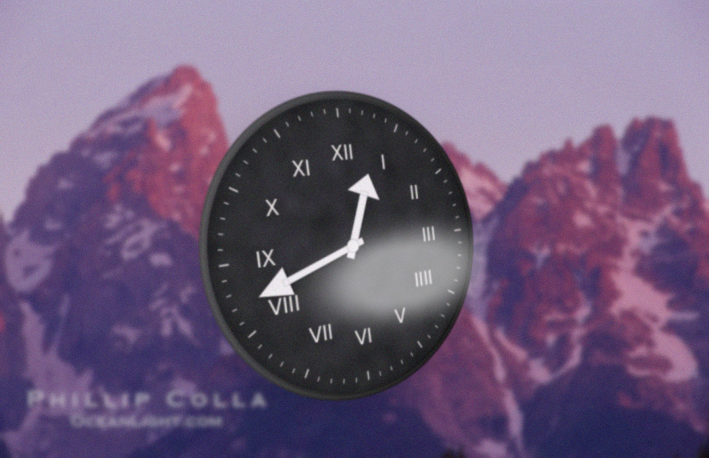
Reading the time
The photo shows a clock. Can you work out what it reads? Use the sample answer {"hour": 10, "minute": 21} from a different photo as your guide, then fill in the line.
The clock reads {"hour": 12, "minute": 42}
